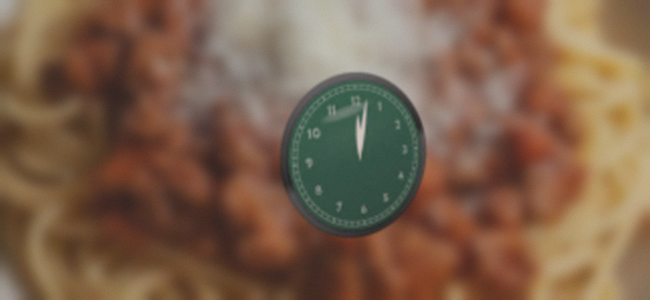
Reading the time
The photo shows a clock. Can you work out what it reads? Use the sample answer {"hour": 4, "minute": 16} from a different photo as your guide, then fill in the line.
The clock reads {"hour": 12, "minute": 2}
